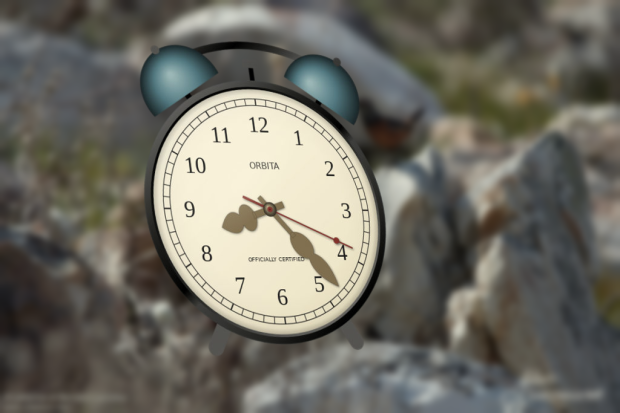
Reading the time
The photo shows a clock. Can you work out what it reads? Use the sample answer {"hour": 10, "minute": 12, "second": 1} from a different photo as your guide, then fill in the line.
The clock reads {"hour": 8, "minute": 23, "second": 19}
